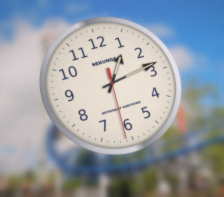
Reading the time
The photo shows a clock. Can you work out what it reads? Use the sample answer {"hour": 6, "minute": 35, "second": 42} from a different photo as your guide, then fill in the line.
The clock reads {"hour": 1, "minute": 13, "second": 31}
